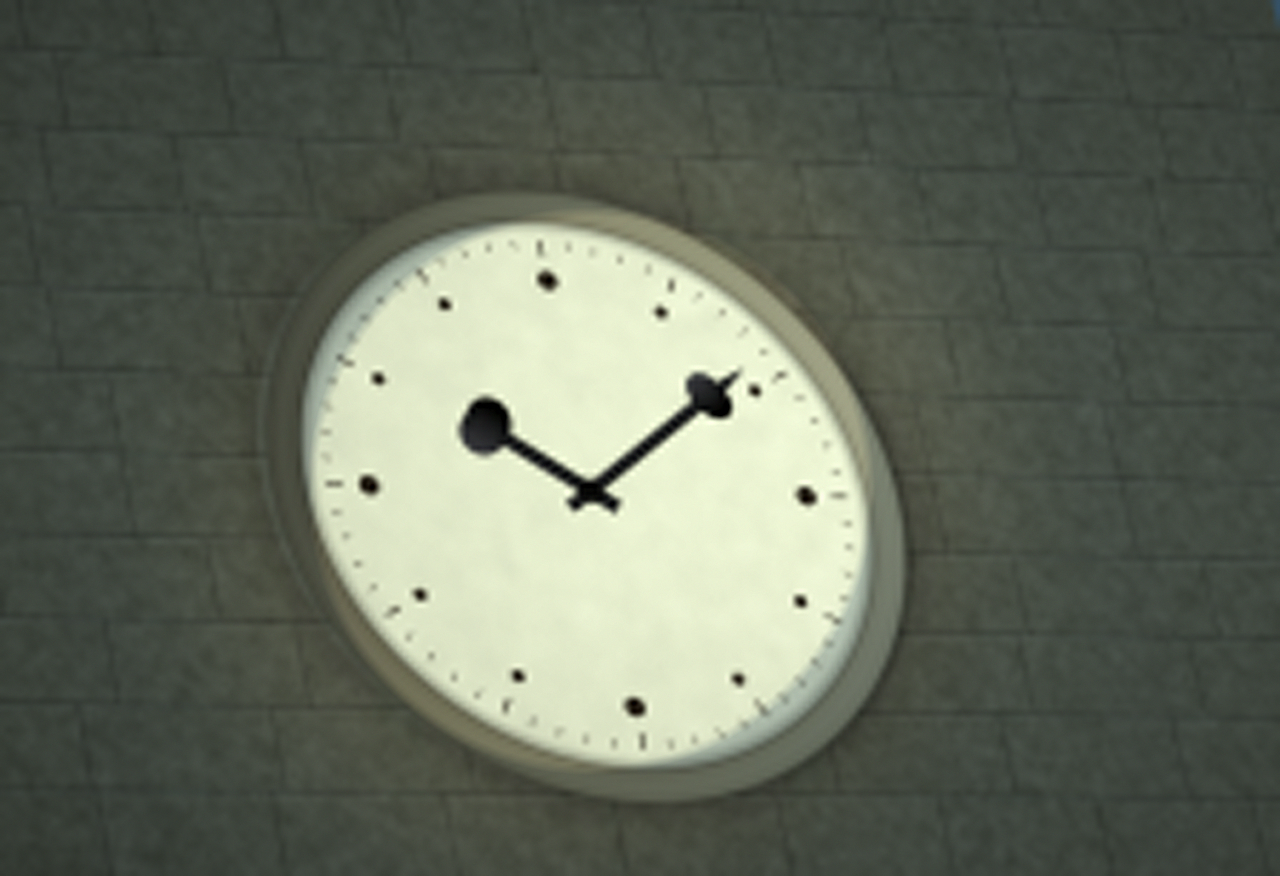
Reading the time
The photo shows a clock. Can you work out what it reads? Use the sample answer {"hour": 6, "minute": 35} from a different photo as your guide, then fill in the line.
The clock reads {"hour": 10, "minute": 9}
